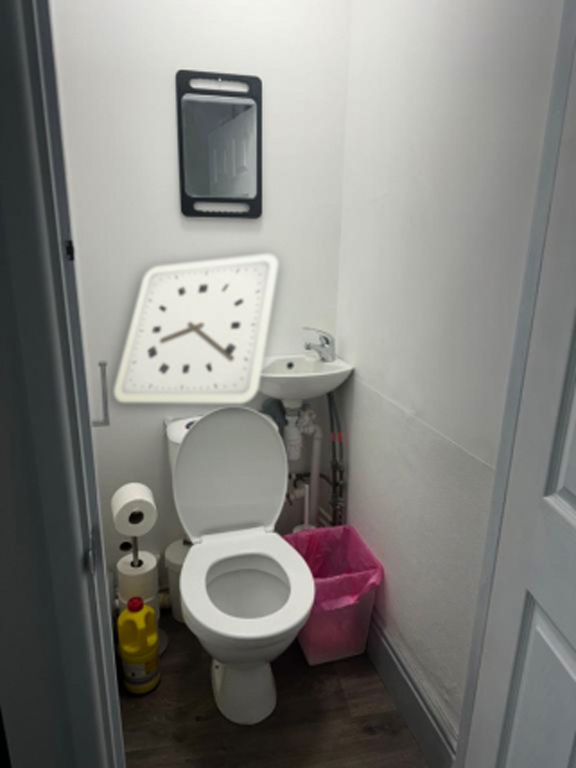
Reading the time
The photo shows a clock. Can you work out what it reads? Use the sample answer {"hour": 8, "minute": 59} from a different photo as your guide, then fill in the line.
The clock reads {"hour": 8, "minute": 21}
